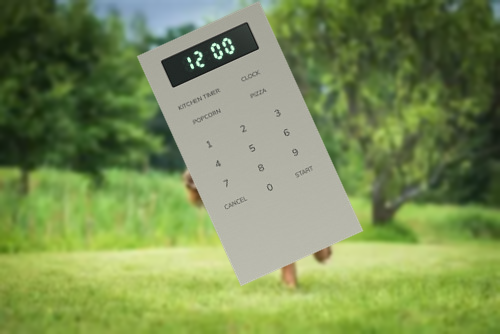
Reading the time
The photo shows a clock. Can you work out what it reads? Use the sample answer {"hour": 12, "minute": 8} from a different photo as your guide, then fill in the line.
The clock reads {"hour": 12, "minute": 0}
